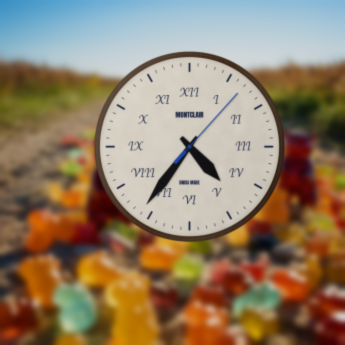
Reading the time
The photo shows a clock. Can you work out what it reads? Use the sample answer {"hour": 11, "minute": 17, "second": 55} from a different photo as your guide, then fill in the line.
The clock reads {"hour": 4, "minute": 36, "second": 7}
